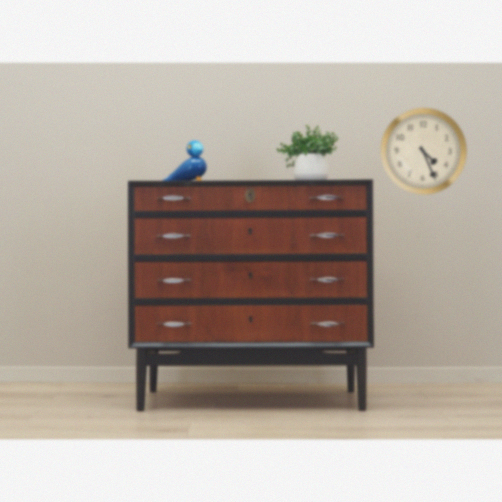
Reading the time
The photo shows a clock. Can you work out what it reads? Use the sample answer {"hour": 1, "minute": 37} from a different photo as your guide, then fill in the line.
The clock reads {"hour": 4, "minute": 26}
